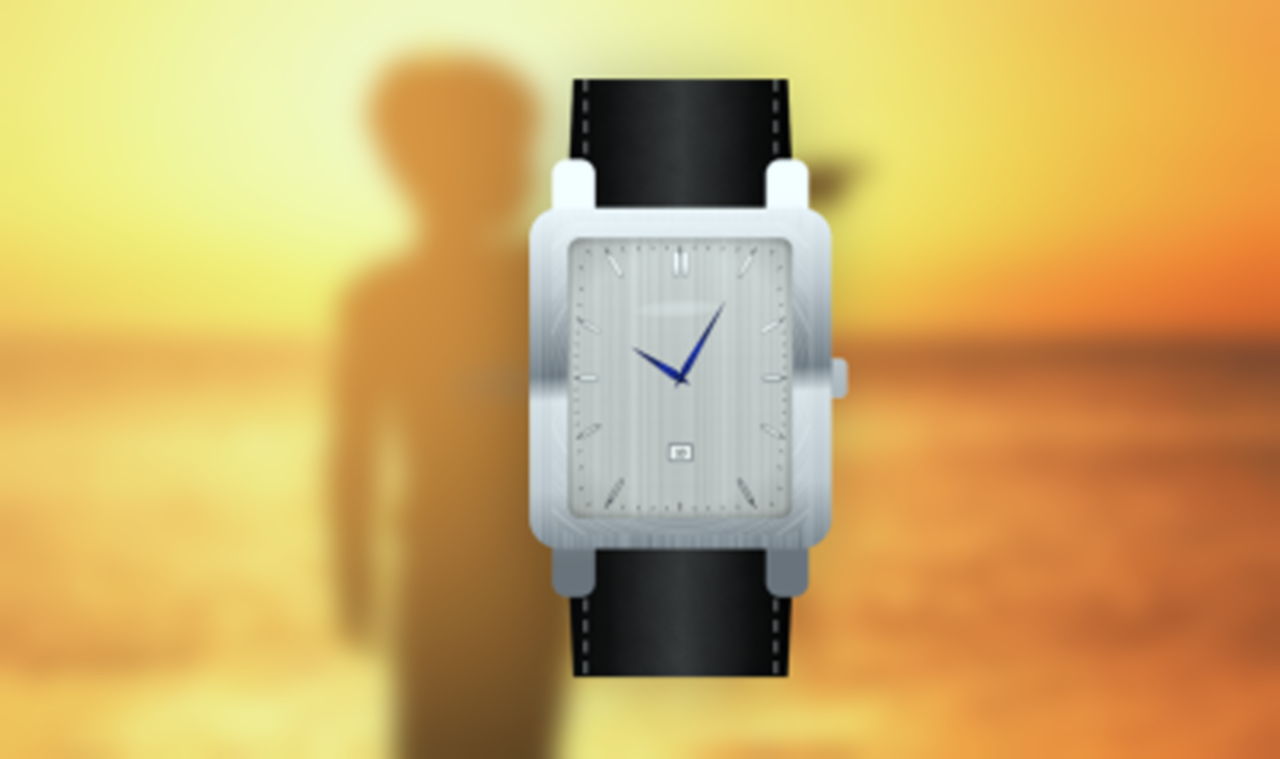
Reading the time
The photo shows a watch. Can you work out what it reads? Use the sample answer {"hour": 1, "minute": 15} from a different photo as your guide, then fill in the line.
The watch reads {"hour": 10, "minute": 5}
